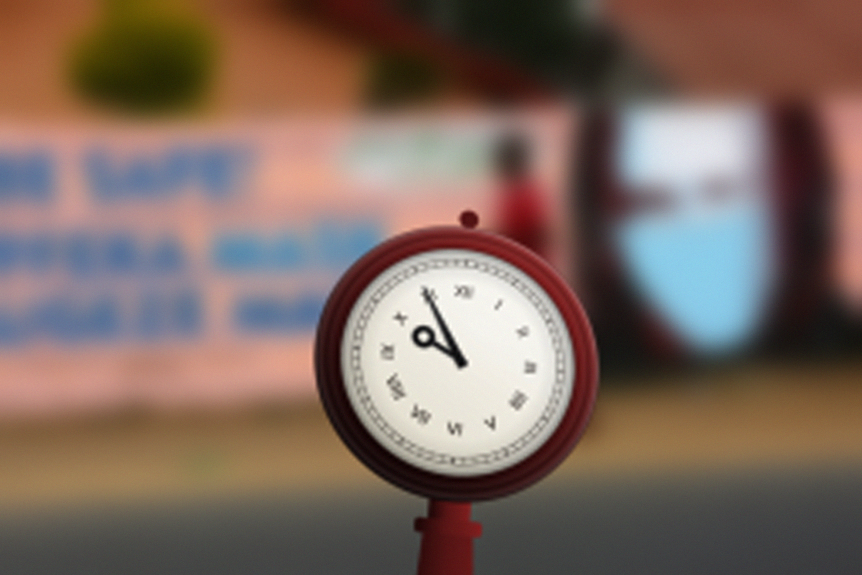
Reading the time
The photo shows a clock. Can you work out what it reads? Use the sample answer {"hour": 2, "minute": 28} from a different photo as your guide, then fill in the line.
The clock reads {"hour": 9, "minute": 55}
